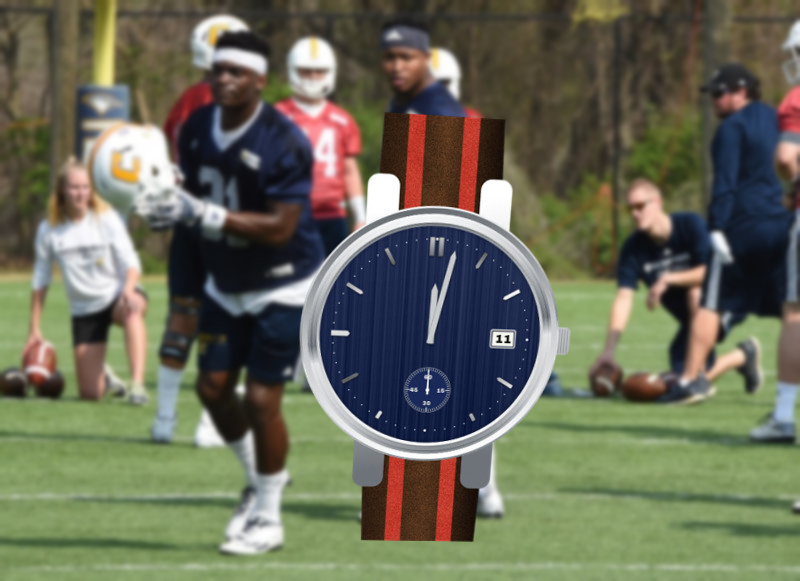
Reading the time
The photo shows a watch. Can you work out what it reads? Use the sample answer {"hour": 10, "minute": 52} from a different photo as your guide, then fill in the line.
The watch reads {"hour": 12, "minute": 2}
